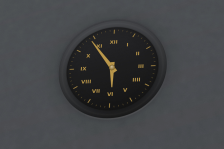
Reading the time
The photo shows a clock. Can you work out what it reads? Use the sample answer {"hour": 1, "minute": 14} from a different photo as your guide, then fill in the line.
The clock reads {"hour": 5, "minute": 54}
